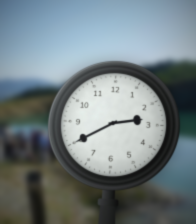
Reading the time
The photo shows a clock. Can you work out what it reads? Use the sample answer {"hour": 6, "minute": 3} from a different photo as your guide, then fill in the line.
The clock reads {"hour": 2, "minute": 40}
